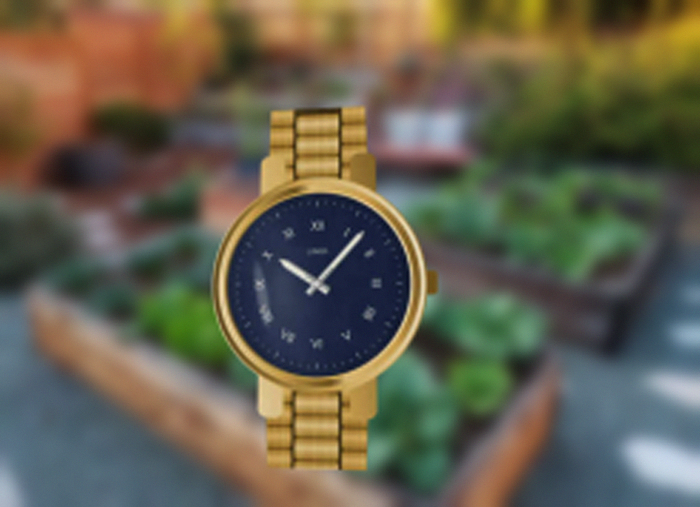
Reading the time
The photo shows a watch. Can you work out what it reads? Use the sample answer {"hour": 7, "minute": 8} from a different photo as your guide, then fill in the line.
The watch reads {"hour": 10, "minute": 7}
